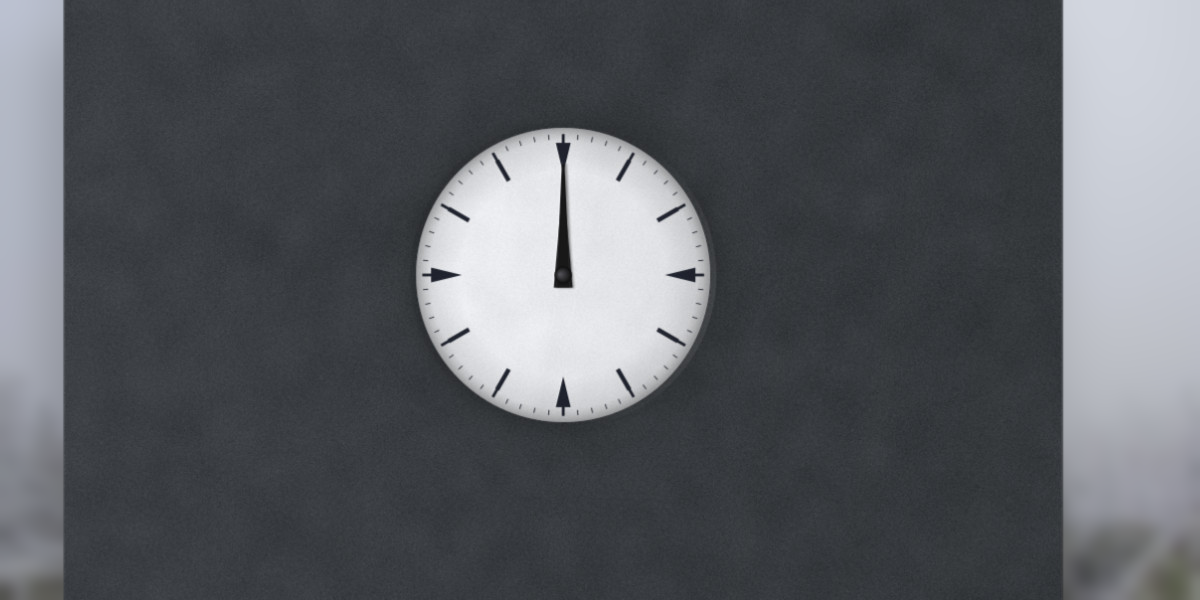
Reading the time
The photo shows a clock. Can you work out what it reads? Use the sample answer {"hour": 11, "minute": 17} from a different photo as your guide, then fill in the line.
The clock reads {"hour": 12, "minute": 0}
